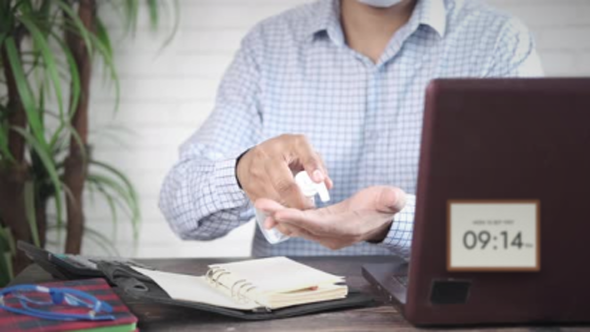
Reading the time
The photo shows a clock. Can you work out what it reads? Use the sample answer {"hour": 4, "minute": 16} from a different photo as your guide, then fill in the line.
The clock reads {"hour": 9, "minute": 14}
